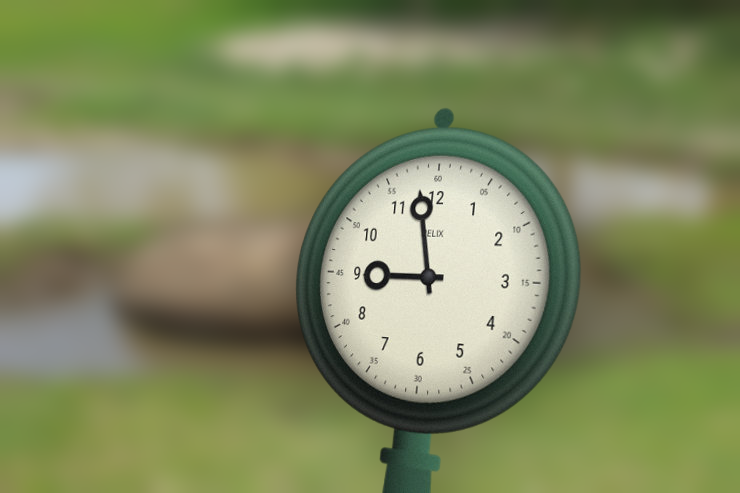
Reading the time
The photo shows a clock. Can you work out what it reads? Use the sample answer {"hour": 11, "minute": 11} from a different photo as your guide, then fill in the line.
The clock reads {"hour": 8, "minute": 58}
